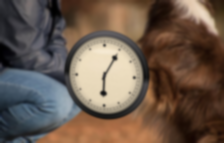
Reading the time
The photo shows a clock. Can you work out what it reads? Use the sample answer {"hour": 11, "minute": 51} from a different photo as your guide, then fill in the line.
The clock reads {"hour": 6, "minute": 5}
